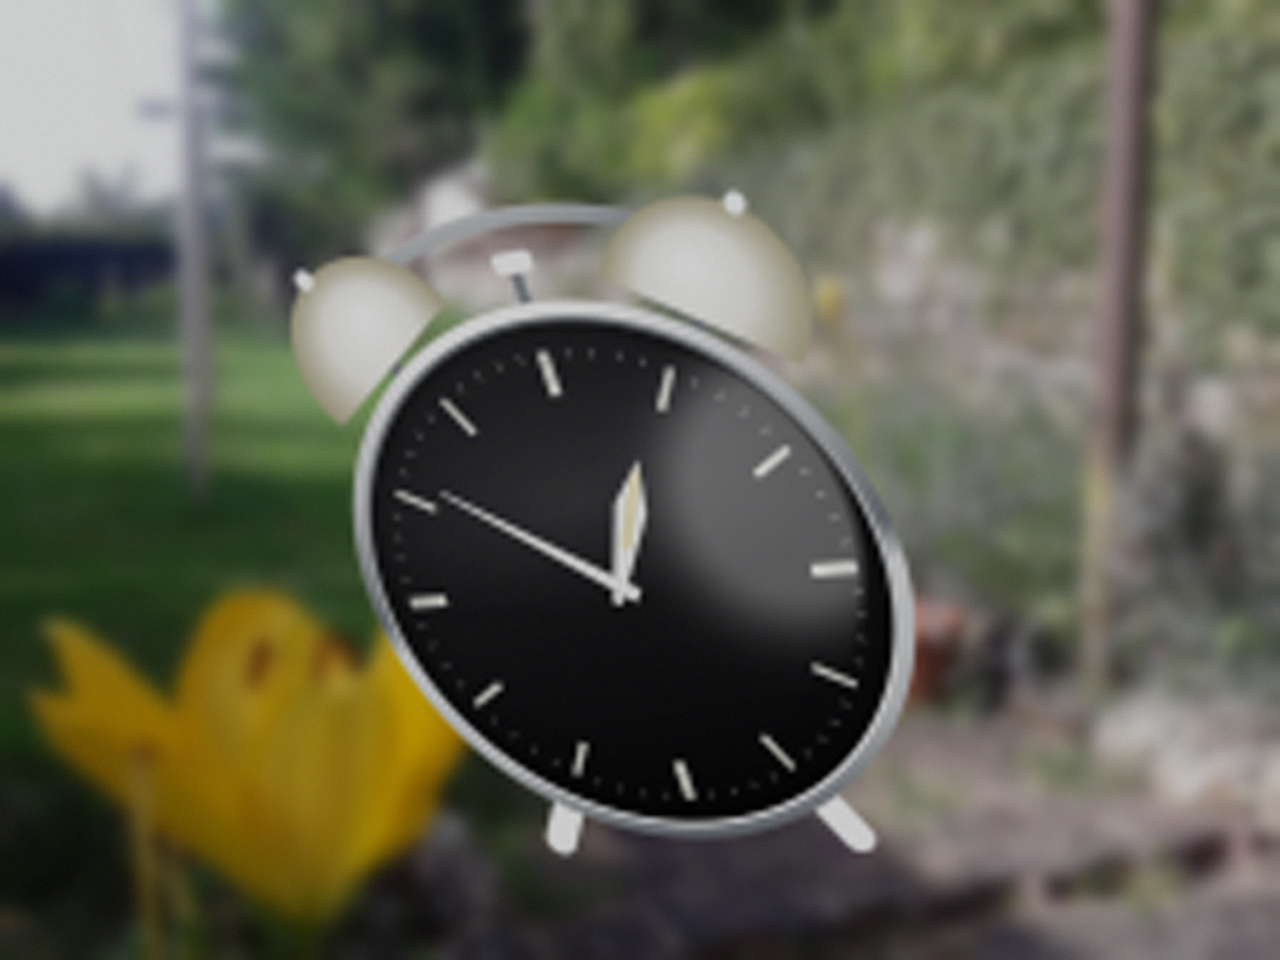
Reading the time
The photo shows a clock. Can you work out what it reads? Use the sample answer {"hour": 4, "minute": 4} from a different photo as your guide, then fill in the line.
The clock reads {"hour": 12, "minute": 51}
